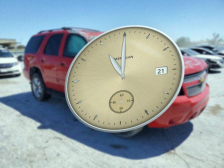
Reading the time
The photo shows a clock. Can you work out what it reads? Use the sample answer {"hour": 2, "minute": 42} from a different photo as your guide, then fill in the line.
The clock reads {"hour": 11, "minute": 0}
